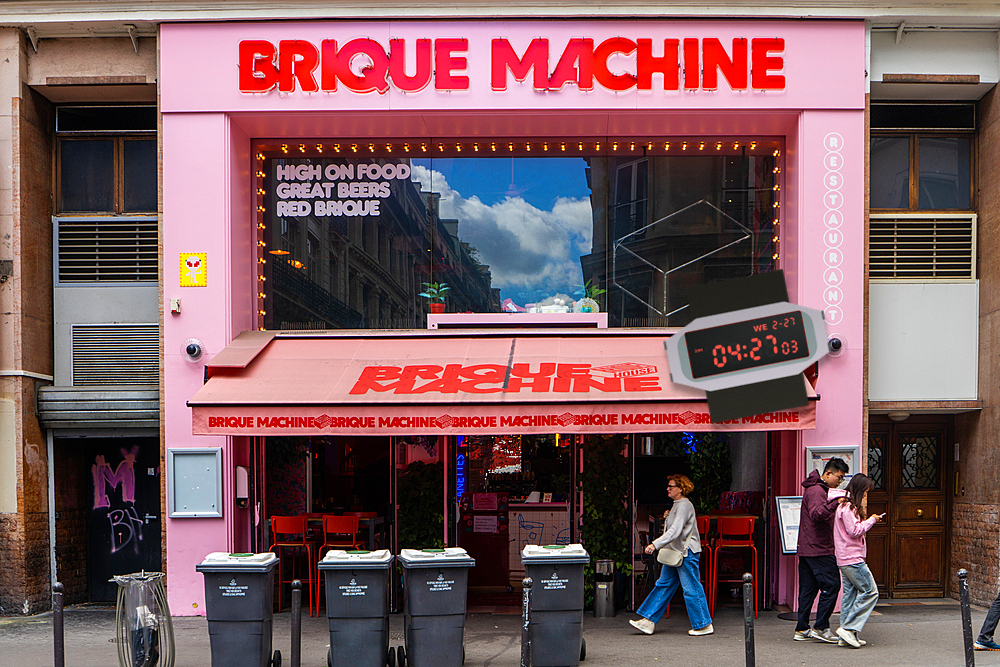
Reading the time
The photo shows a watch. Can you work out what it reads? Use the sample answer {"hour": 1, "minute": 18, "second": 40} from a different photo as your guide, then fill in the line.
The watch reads {"hour": 4, "minute": 27, "second": 3}
